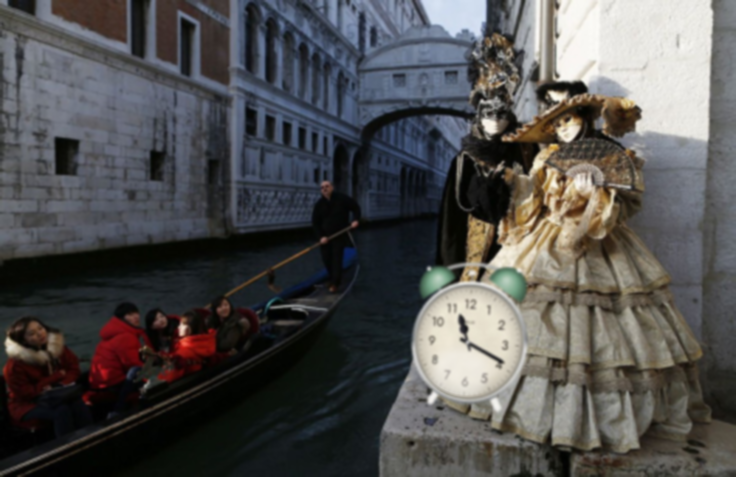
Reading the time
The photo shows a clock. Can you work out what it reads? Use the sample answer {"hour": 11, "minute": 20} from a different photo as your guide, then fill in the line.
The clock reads {"hour": 11, "minute": 19}
